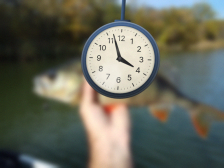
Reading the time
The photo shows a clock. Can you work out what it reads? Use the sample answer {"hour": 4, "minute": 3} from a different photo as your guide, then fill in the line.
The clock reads {"hour": 3, "minute": 57}
